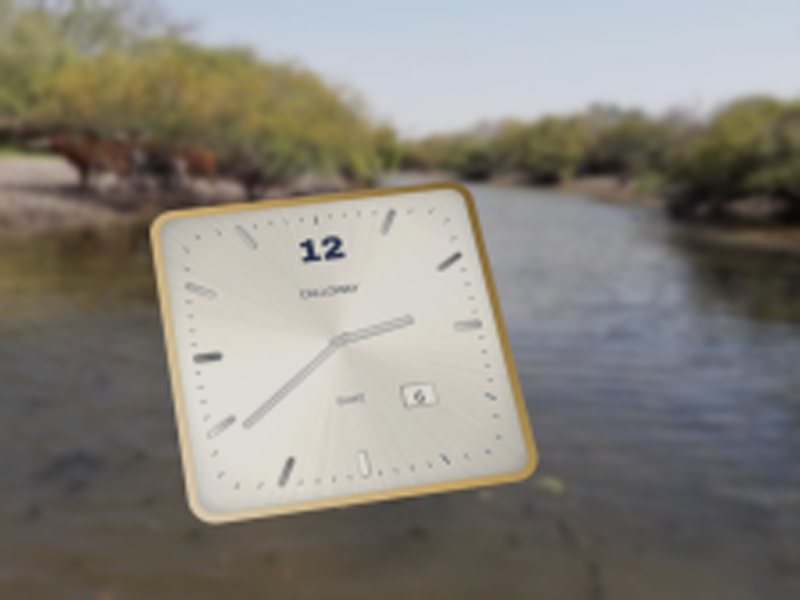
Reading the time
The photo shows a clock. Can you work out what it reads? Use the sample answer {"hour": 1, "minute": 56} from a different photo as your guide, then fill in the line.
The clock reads {"hour": 2, "minute": 39}
